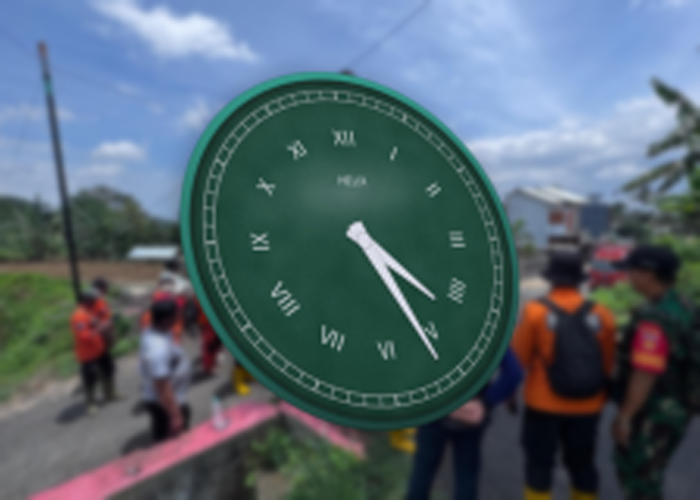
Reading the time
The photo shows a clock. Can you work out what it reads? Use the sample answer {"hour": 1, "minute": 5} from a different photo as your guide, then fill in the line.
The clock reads {"hour": 4, "minute": 26}
